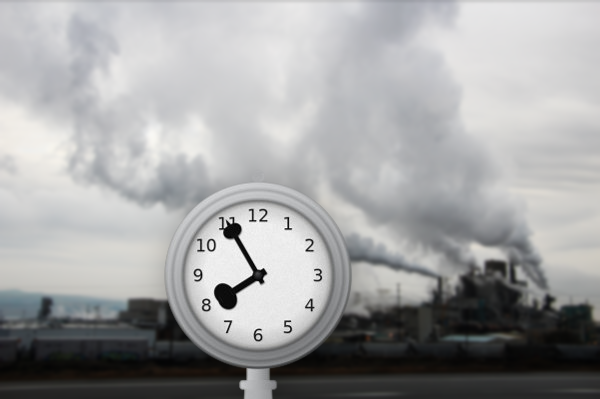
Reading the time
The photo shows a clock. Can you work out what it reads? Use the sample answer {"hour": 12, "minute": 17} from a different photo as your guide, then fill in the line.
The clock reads {"hour": 7, "minute": 55}
